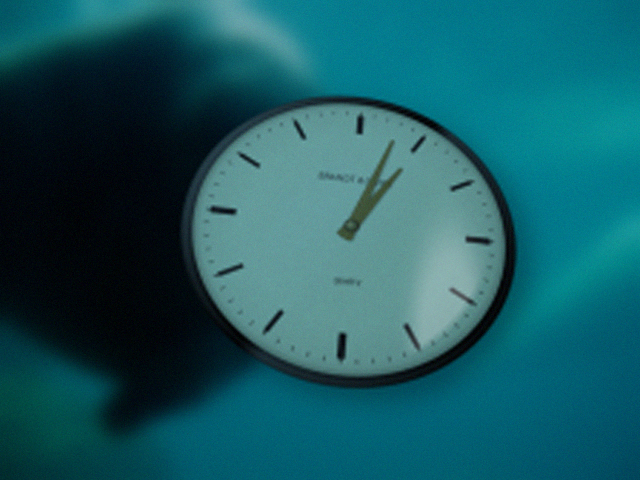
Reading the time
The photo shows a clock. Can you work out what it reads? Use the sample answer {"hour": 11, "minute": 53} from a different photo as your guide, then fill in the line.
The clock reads {"hour": 1, "minute": 3}
